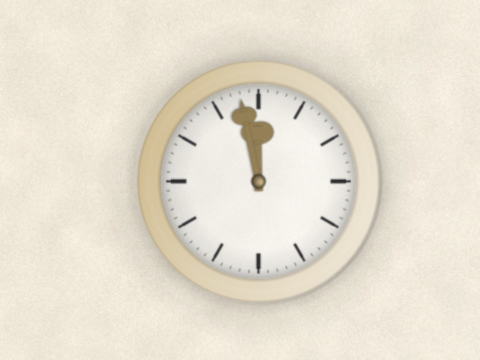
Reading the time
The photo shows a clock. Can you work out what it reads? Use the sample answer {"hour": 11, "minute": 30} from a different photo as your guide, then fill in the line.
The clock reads {"hour": 11, "minute": 58}
